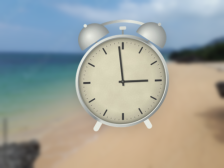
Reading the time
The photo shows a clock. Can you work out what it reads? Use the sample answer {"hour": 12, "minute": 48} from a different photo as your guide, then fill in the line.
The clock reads {"hour": 2, "minute": 59}
